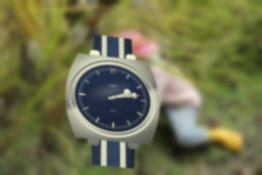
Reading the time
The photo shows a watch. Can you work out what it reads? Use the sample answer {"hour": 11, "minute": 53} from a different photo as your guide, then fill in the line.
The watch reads {"hour": 2, "minute": 13}
